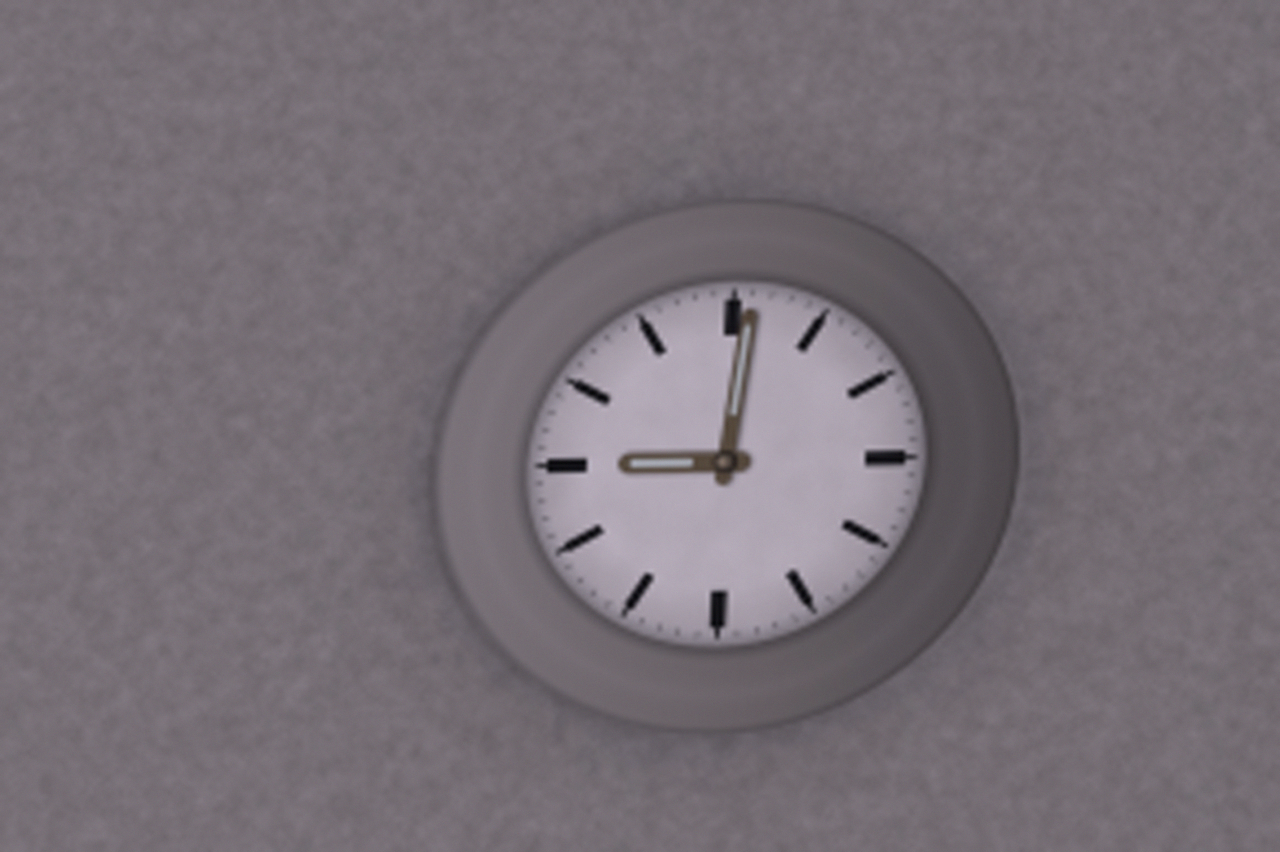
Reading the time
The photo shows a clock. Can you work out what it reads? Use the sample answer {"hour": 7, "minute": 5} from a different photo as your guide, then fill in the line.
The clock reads {"hour": 9, "minute": 1}
